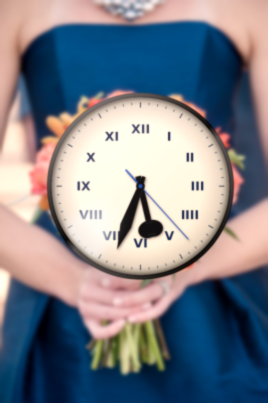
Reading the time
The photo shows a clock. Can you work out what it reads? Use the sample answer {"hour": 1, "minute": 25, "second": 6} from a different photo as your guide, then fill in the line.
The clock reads {"hour": 5, "minute": 33, "second": 23}
